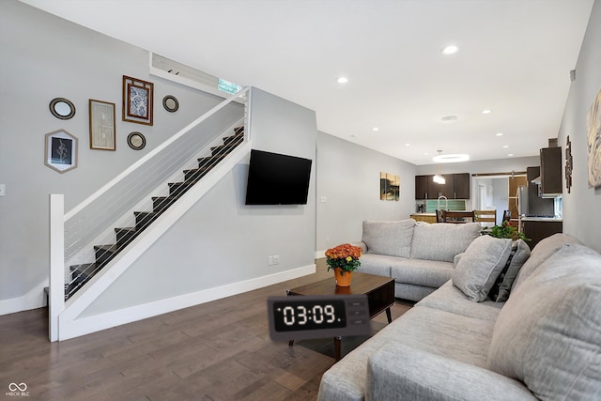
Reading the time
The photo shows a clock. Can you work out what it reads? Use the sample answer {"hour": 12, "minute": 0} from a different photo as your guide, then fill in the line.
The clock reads {"hour": 3, "minute": 9}
